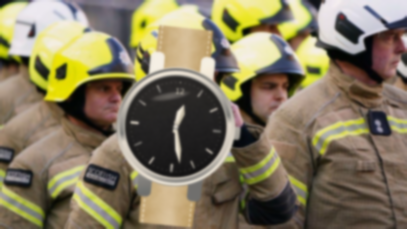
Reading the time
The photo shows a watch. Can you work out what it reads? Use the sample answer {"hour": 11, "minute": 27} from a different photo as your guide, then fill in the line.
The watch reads {"hour": 12, "minute": 28}
